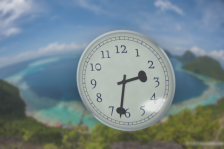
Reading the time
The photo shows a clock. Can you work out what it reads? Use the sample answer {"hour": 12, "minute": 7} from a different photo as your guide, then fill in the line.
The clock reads {"hour": 2, "minute": 32}
